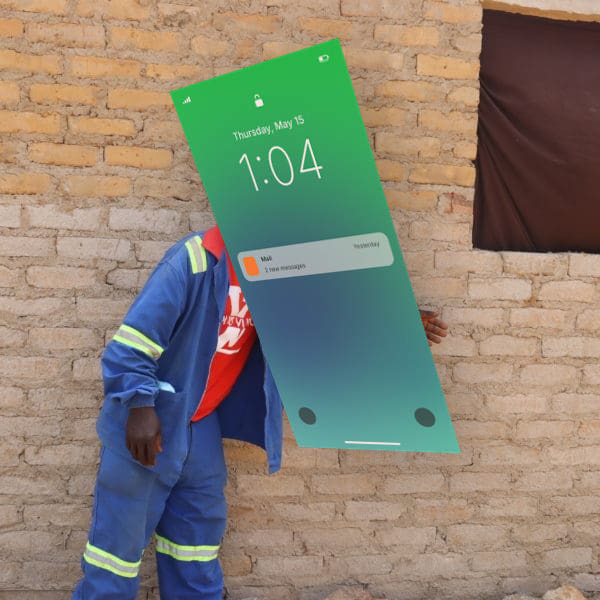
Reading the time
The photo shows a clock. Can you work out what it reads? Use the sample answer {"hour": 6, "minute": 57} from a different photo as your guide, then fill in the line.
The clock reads {"hour": 1, "minute": 4}
